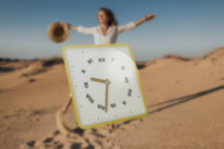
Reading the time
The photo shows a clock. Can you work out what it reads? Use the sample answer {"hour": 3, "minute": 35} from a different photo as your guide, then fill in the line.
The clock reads {"hour": 9, "minute": 33}
